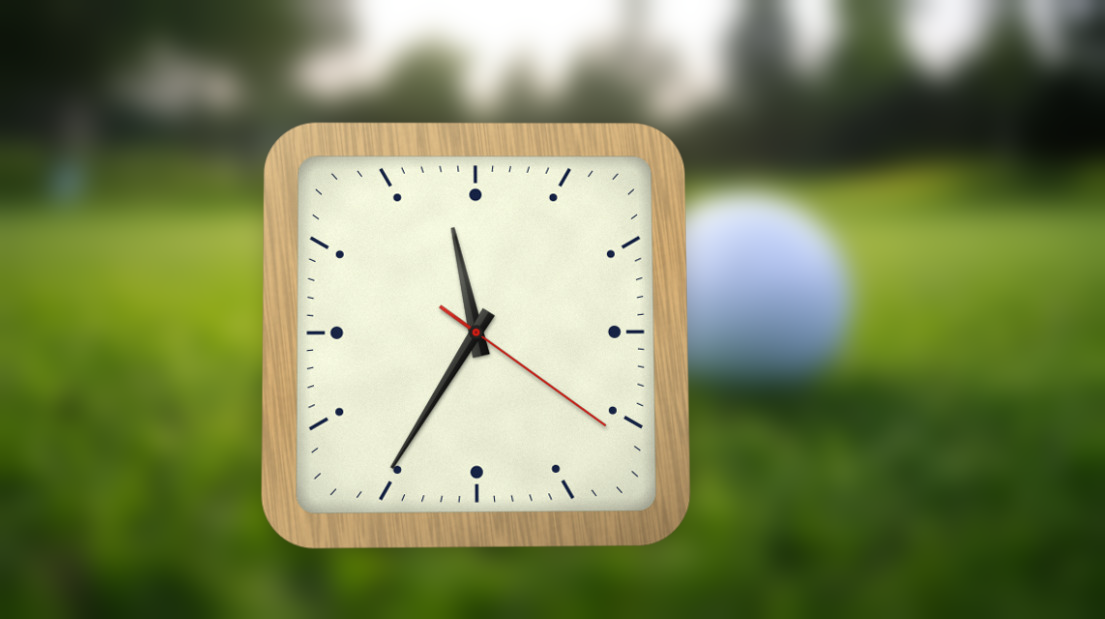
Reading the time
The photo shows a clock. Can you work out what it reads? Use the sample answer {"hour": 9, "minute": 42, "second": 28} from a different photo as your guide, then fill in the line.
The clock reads {"hour": 11, "minute": 35, "second": 21}
